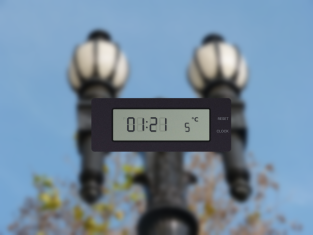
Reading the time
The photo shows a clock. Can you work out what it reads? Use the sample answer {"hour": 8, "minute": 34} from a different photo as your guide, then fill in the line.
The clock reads {"hour": 1, "minute": 21}
